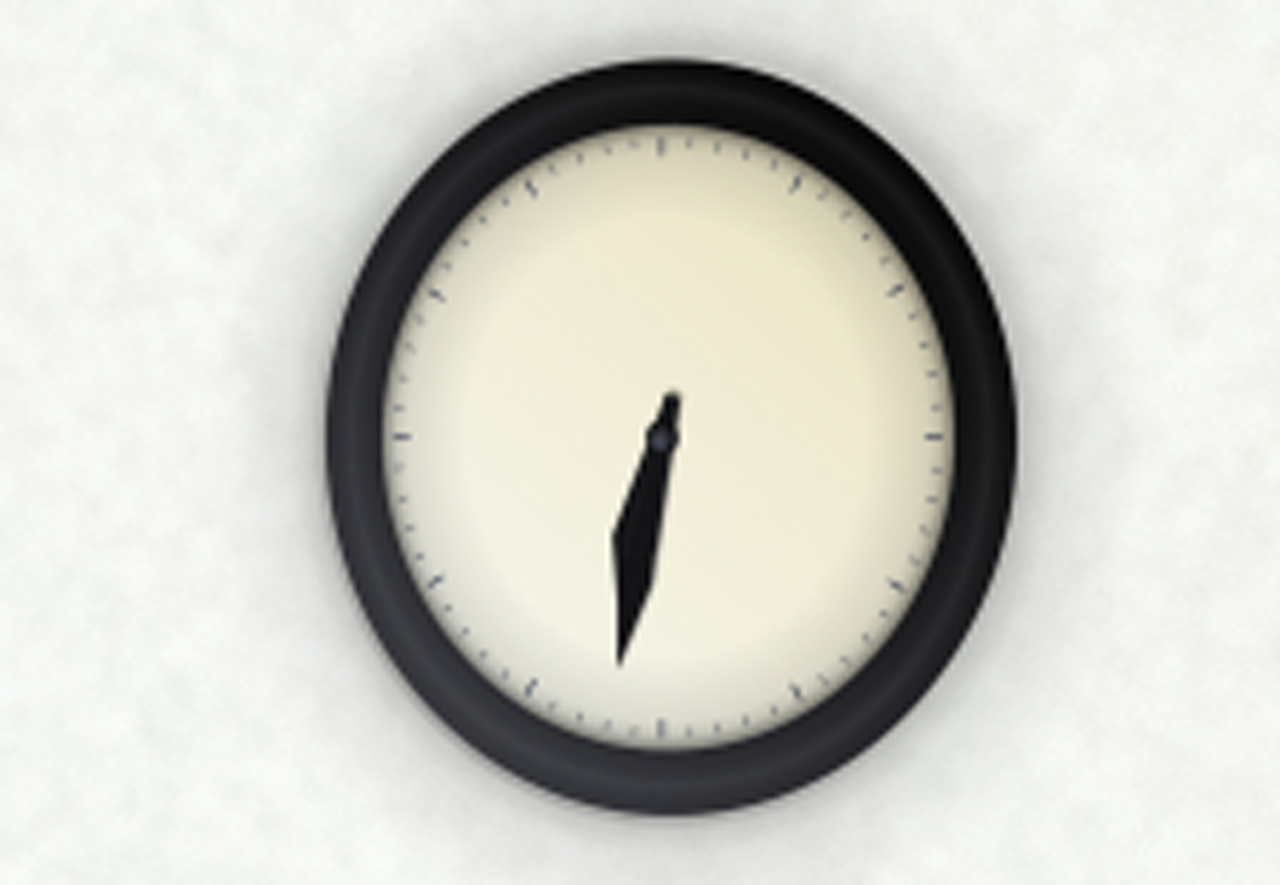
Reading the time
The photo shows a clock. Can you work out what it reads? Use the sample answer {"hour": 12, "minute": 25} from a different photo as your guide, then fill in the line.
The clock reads {"hour": 6, "minute": 32}
